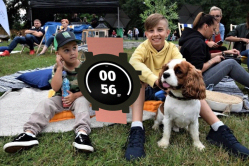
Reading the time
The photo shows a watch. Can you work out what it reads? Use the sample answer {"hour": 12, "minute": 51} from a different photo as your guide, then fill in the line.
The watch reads {"hour": 0, "minute": 56}
